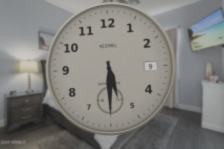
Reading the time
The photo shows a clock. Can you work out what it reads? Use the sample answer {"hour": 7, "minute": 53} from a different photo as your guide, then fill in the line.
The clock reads {"hour": 5, "minute": 30}
